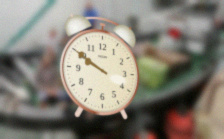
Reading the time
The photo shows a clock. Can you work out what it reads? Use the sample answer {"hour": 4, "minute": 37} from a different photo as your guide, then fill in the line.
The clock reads {"hour": 9, "minute": 50}
